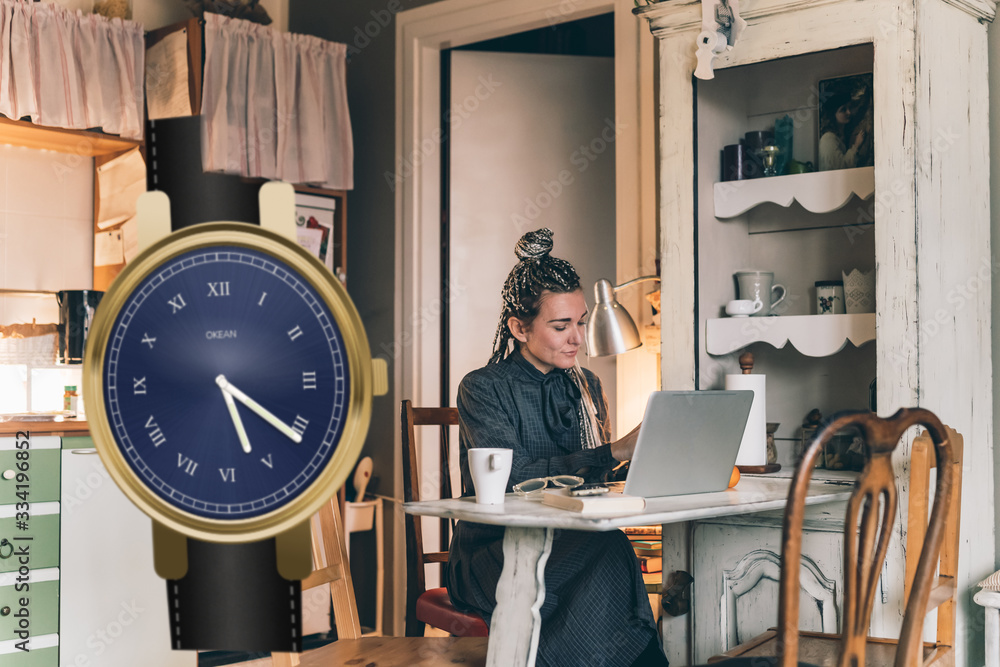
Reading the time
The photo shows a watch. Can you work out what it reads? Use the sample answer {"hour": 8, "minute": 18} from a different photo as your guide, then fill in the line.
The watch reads {"hour": 5, "minute": 21}
